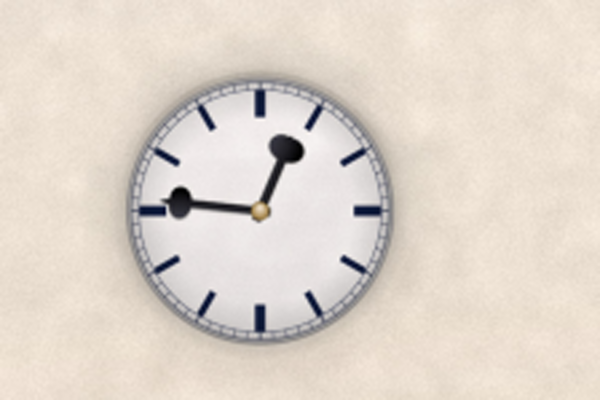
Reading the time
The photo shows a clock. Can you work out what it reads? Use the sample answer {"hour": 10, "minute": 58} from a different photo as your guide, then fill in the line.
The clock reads {"hour": 12, "minute": 46}
